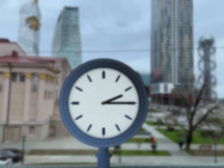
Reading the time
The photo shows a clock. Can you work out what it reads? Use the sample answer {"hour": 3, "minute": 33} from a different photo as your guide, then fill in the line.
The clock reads {"hour": 2, "minute": 15}
